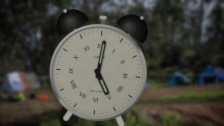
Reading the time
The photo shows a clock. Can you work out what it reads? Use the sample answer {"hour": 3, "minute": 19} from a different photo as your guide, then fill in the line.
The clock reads {"hour": 5, "minute": 1}
